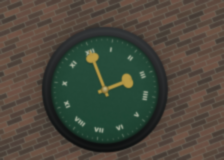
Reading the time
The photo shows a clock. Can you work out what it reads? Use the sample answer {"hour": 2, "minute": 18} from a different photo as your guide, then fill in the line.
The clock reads {"hour": 3, "minute": 0}
